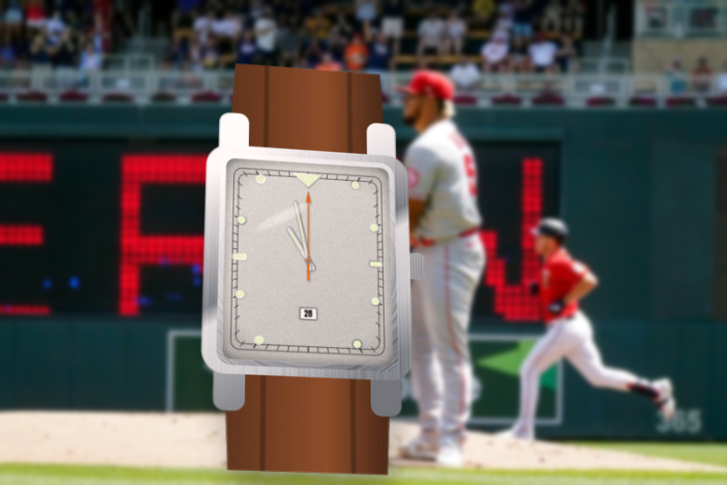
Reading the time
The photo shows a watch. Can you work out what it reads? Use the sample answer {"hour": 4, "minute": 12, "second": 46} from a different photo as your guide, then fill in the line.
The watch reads {"hour": 10, "minute": 58, "second": 0}
